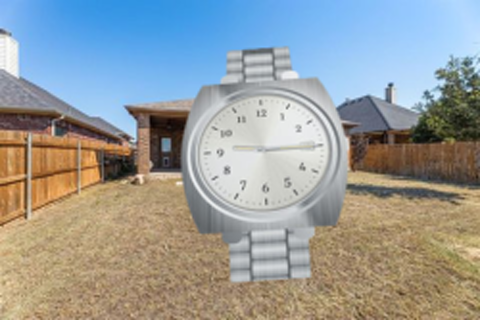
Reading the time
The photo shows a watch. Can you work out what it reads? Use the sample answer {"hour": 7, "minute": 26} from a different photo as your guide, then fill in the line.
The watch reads {"hour": 9, "minute": 15}
